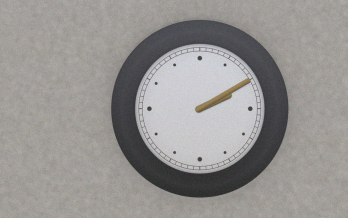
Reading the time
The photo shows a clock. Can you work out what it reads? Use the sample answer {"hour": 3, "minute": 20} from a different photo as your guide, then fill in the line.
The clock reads {"hour": 2, "minute": 10}
